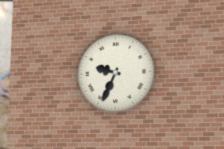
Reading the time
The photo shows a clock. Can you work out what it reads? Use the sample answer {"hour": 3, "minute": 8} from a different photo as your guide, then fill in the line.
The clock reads {"hour": 9, "minute": 34}
